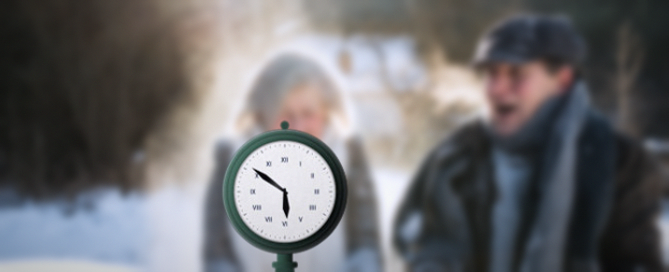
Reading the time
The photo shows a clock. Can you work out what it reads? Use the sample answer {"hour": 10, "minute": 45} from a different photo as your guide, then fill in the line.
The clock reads {"hour": 5, "minute": 51}
